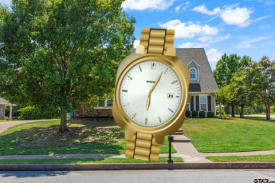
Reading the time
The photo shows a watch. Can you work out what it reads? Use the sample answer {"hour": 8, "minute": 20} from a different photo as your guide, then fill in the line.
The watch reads {"hour": 6, "minute": 4}
